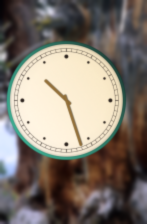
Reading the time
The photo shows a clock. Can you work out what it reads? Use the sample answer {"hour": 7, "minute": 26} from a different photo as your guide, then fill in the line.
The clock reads {"hour": 10, "minute": 27}
